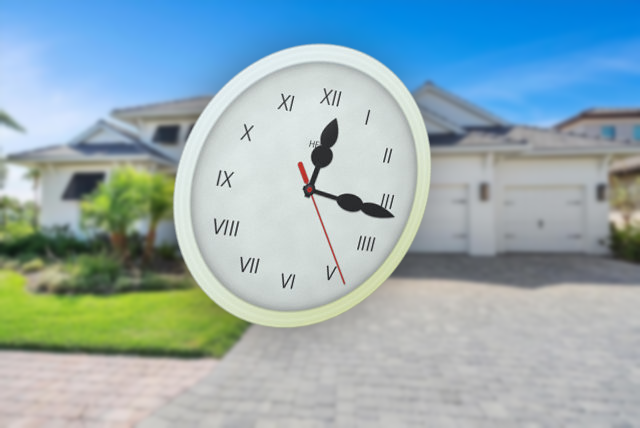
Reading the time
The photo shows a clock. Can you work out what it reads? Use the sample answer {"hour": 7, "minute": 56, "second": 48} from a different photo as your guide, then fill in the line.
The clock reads {"hour": 12, "minute": 16, "second": 24}
